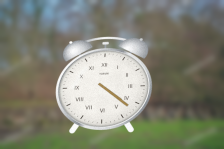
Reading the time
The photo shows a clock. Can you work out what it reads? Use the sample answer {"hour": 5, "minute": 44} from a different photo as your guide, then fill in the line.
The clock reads {"hour": 4, "minute": 22}
